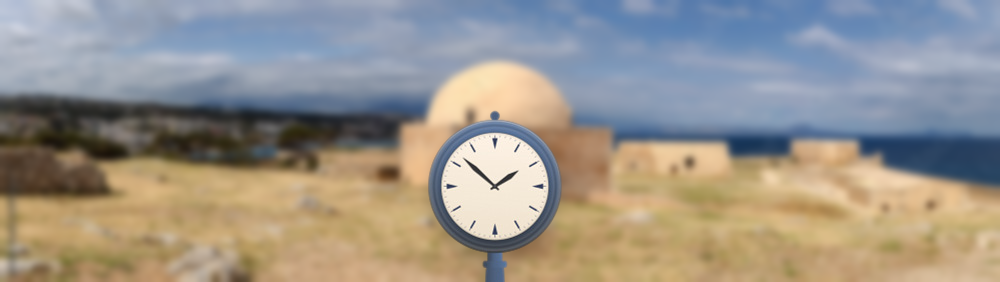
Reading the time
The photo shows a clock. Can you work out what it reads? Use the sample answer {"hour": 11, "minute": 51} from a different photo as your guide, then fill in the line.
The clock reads {"hour": 1, "minute": 52}
